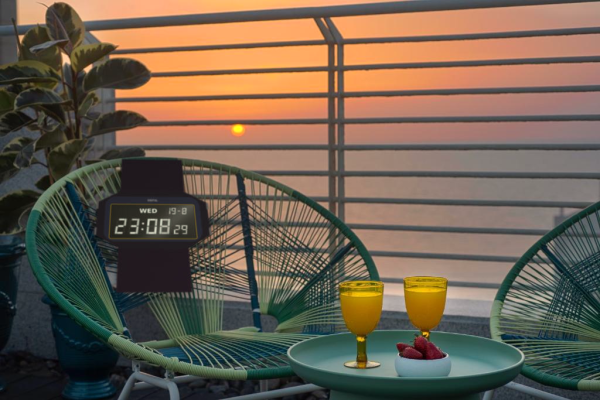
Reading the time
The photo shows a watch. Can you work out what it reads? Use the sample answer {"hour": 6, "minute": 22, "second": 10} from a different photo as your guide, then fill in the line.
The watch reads {"hour": 23, "minute": 8, "second": 29}
